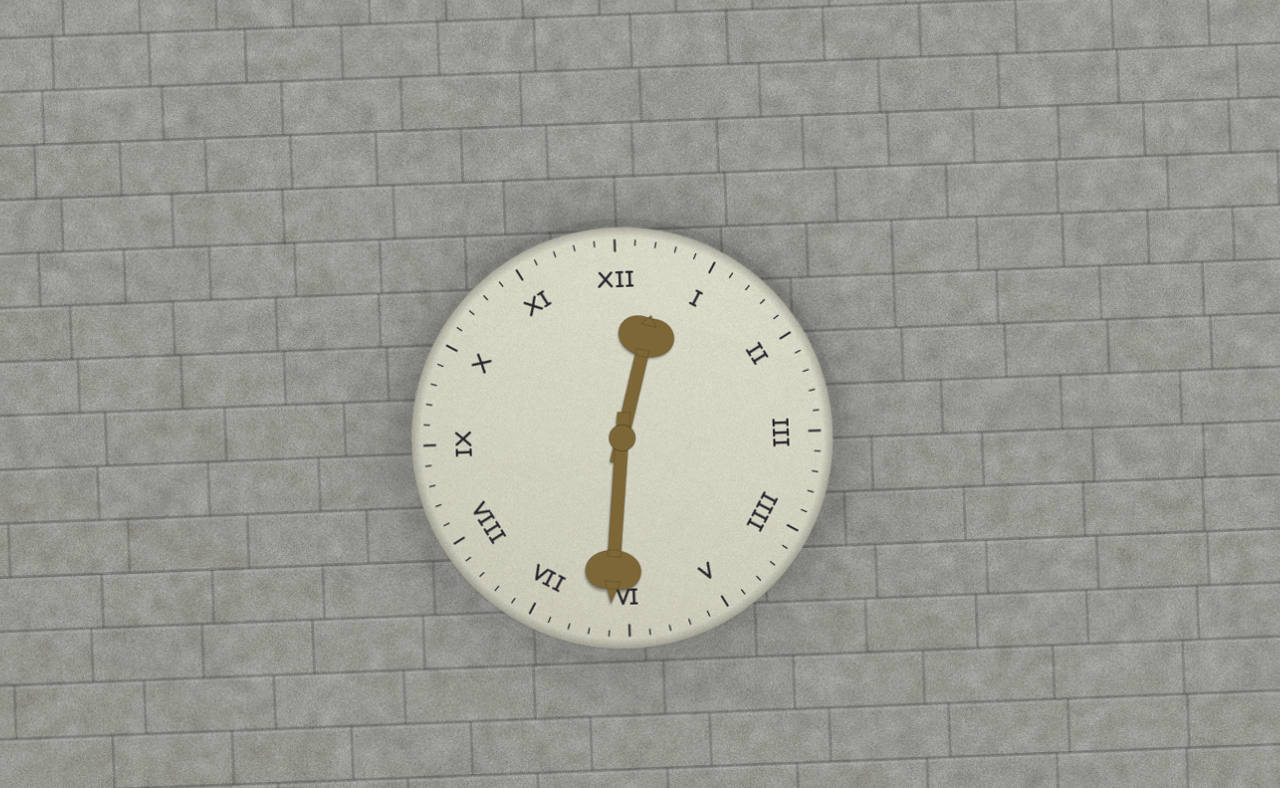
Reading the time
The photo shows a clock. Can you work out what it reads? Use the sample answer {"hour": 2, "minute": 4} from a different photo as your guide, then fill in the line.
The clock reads {"hour": 12, "minute": 31}
